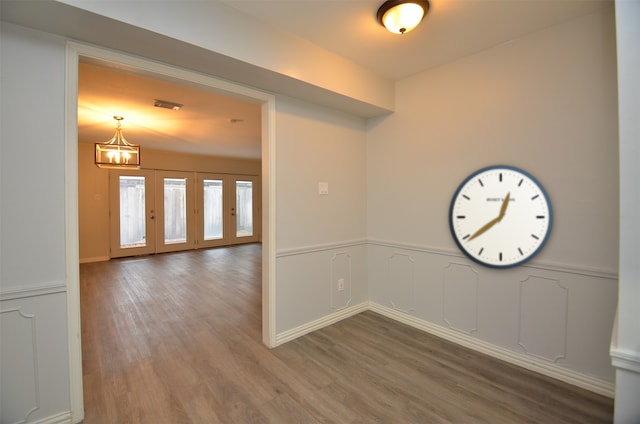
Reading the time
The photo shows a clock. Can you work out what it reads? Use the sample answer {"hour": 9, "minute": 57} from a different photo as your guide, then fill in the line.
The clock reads {"hour": 12, "minute": 39}
